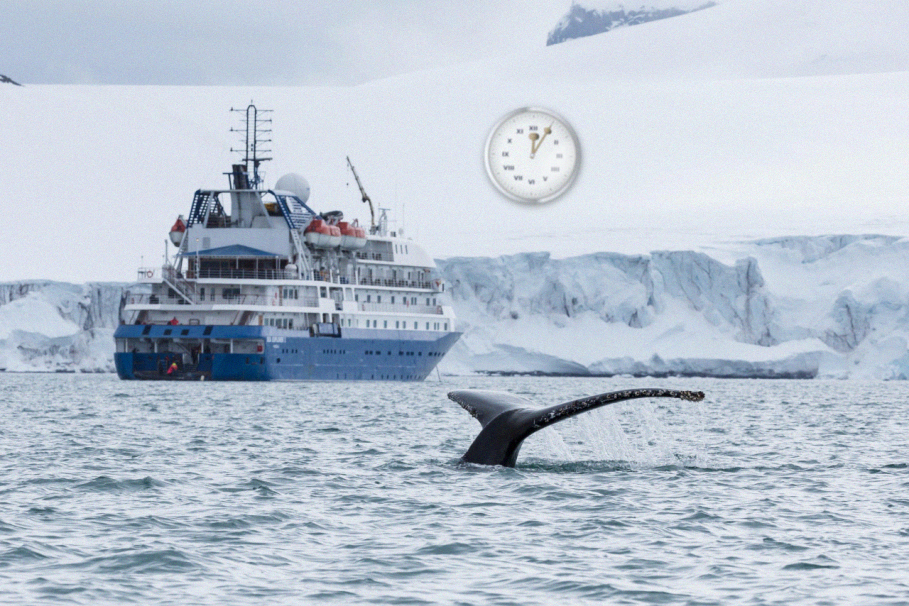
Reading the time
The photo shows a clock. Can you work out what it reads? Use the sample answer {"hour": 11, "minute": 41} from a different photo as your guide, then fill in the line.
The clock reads {"hour": 12, "minute": 5}
